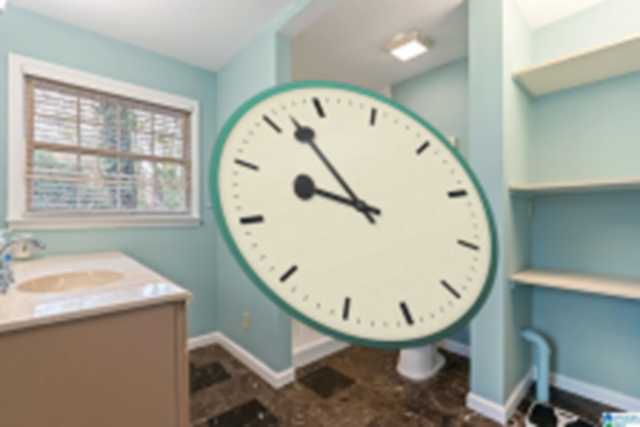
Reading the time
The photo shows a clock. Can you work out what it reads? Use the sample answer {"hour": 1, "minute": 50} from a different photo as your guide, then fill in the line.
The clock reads {"hour": 9, "minute": 57}
